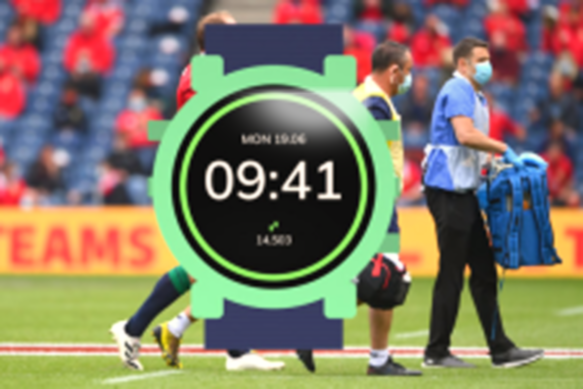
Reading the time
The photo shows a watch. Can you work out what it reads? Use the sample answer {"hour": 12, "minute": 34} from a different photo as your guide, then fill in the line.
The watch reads {"hour": 9, "minute": 41}
